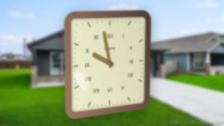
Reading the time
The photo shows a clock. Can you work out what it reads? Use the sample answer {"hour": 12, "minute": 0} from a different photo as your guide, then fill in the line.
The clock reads {"hour": 9, "minute": 58}
